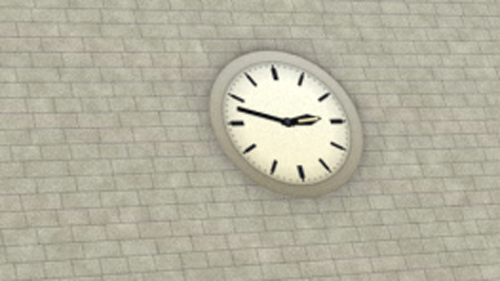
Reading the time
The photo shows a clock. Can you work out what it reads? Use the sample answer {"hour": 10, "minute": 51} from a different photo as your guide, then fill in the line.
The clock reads {"hour": 2, "minute": 48}
